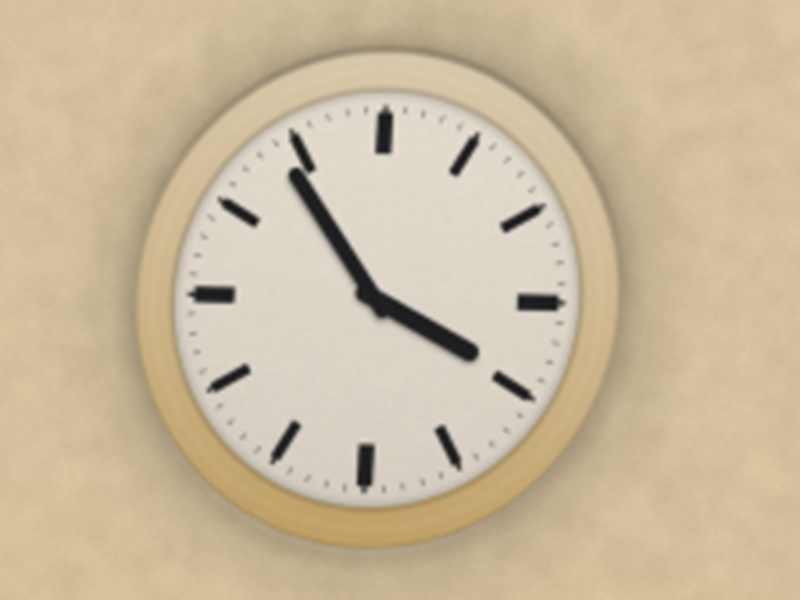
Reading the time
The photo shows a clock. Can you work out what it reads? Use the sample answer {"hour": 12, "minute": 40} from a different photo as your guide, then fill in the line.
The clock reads {"hour": 3, "minute": 54}
